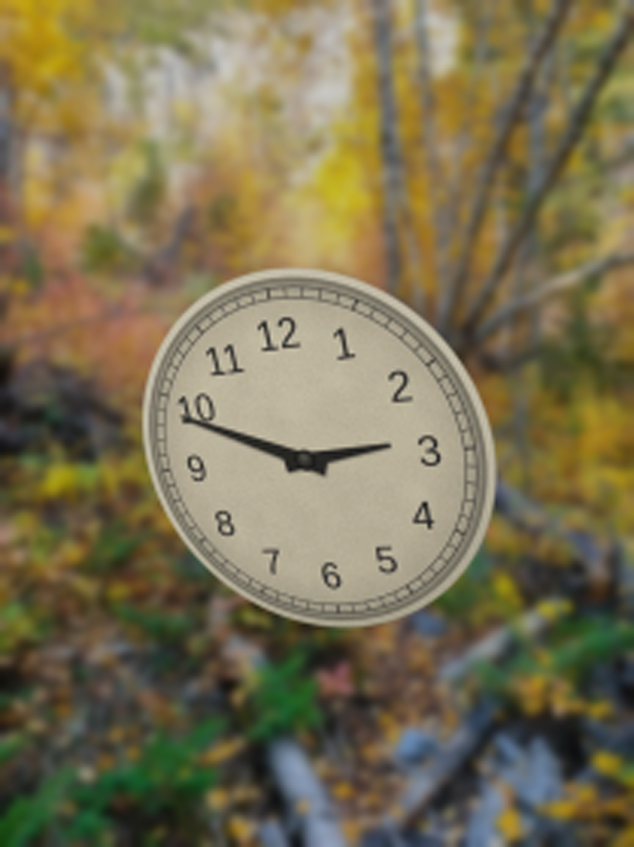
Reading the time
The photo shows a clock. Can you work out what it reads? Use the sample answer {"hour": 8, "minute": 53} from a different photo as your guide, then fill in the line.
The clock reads {"hour": 2, "minute": 49}
